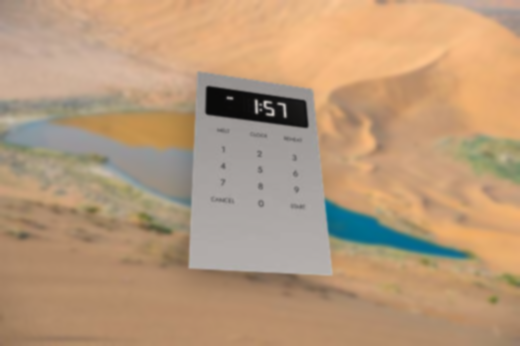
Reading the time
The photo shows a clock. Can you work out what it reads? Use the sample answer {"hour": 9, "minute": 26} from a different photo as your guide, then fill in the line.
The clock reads {"hour": 1, "minute": 57}
